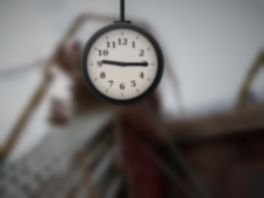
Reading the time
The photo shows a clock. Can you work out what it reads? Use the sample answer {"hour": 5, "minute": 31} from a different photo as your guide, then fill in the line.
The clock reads {"hour": 9, "minute": 15}
